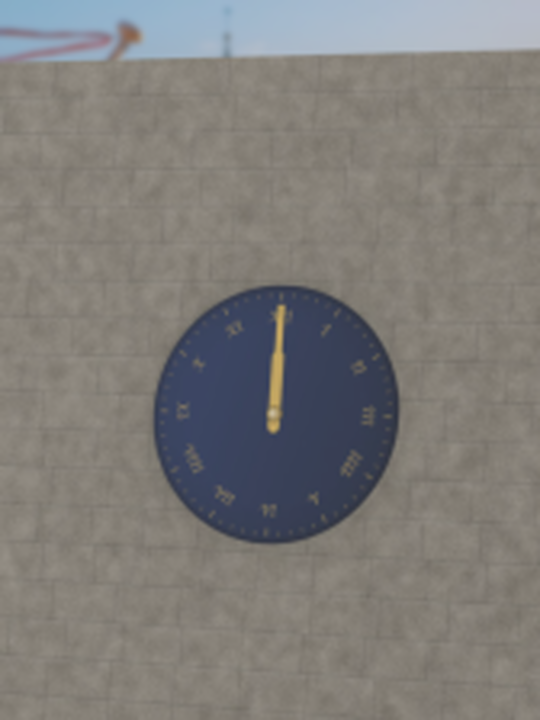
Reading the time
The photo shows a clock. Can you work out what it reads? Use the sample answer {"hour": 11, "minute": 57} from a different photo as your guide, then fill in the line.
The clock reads {"hour": 12, "minute": 0}
